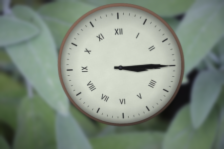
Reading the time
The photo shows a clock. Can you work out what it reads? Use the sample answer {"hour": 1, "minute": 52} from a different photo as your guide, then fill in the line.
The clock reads {"hour": 3, "minute": 15}
